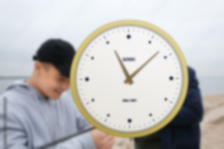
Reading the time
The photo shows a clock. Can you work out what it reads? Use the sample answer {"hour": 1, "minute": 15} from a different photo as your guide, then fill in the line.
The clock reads {"hour": 11, "minute": 8}
